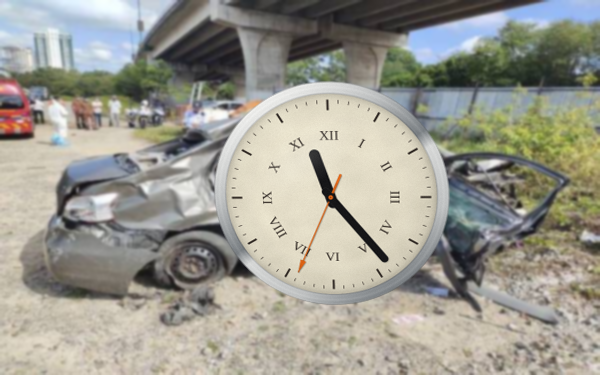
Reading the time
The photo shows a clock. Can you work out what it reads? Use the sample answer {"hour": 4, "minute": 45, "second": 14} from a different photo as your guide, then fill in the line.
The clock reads {"hour": 11, "minute": 23, "second": 34}
